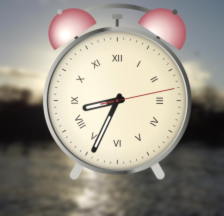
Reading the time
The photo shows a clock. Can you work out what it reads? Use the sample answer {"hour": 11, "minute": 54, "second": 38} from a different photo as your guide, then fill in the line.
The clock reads {"hour": 8, "minute": 34, "second": 13}
